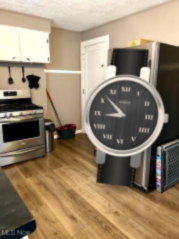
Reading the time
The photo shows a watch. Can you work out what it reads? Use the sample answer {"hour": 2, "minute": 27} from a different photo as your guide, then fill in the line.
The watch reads {"hour": 8, "minute": 52}
